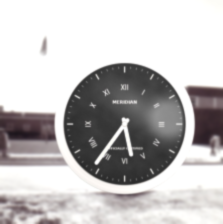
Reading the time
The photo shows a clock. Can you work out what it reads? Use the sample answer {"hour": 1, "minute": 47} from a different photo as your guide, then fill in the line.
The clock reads {"hour": 5, "minute": 36}
